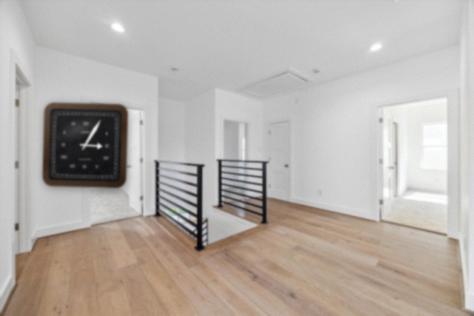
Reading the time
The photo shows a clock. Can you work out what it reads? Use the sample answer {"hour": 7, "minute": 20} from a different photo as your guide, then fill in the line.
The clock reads {"hour": 3, "minute": 5}
